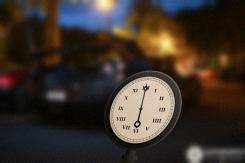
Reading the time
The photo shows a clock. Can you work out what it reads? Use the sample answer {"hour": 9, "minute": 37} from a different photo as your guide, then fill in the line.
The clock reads {"hour": 6, "minute": 0}
